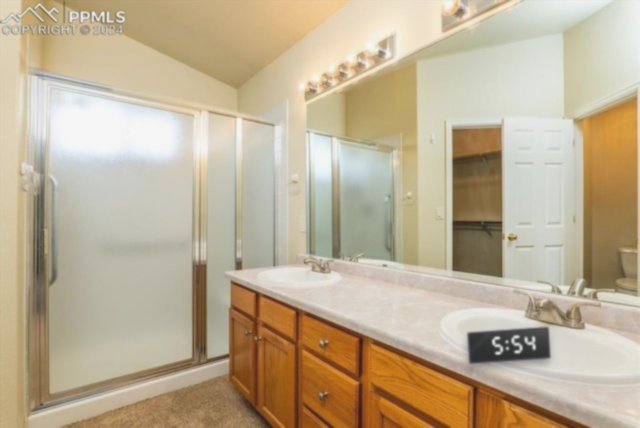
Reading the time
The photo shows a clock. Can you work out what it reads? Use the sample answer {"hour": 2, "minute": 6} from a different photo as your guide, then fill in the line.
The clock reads {"hour": 5, "minute": 54}
